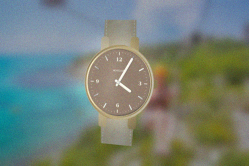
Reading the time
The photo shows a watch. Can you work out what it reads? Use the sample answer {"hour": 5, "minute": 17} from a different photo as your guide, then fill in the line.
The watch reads {"hour": 4, "minute": 5}
